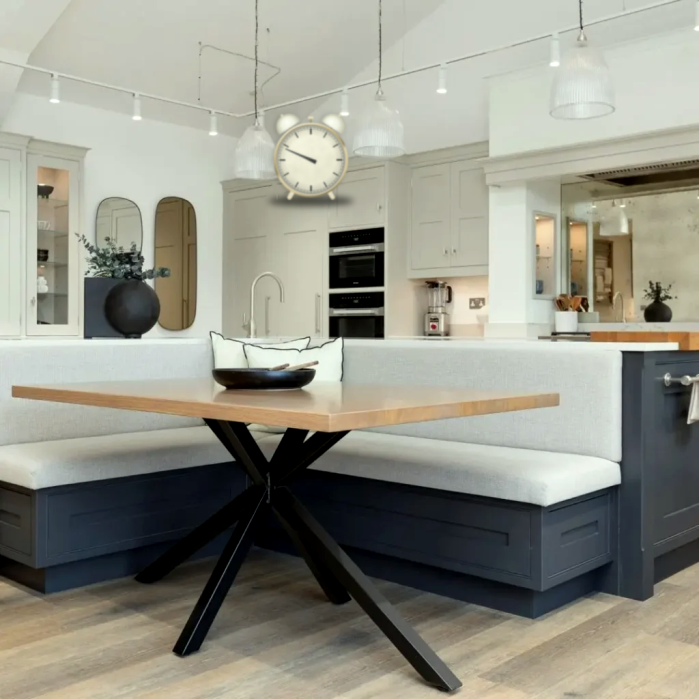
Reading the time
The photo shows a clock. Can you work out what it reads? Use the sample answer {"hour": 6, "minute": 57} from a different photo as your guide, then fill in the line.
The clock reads {"hour": 9, "minute": 49}
